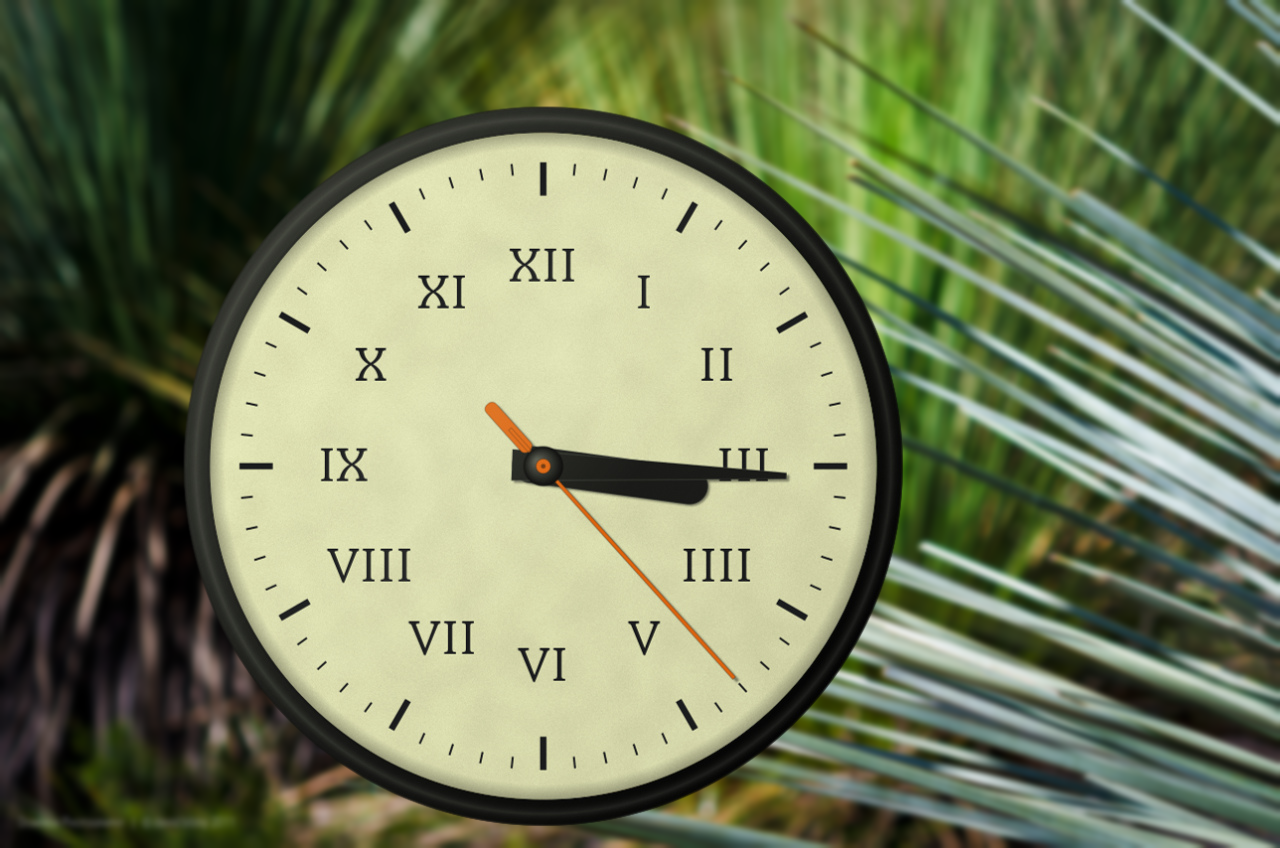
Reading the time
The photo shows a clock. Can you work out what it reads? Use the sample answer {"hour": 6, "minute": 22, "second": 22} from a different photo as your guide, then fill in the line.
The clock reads {"hour": 3, "minute": 15, "second": 23}
